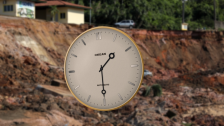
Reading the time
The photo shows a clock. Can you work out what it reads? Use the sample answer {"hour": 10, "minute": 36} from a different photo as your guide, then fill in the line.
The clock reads {"hour": 1, "minute": 30}
